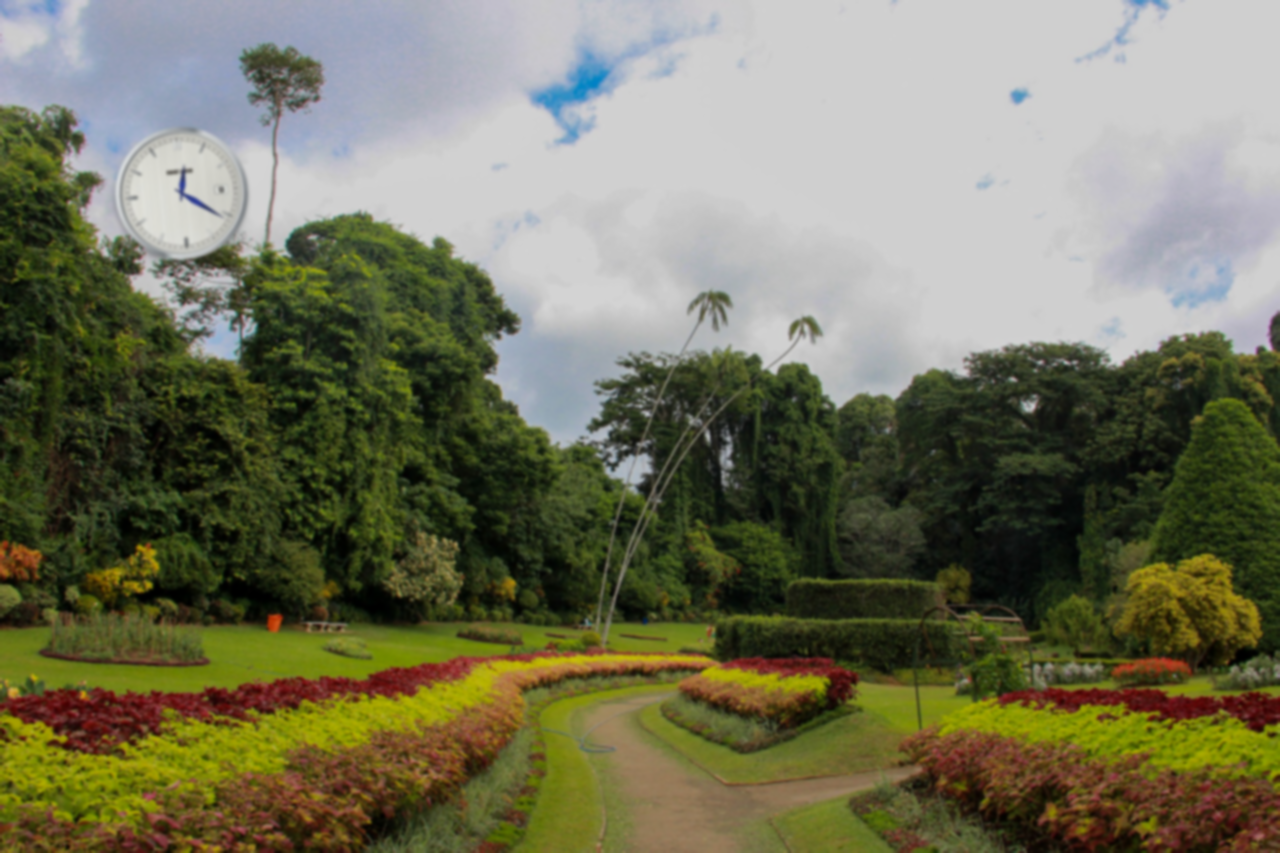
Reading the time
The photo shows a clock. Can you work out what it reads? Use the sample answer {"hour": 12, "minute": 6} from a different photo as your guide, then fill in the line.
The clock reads {"hour": 12, "minute": 21}
